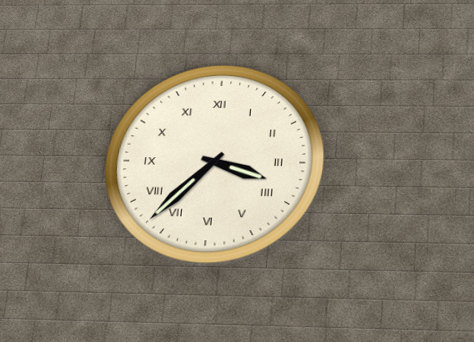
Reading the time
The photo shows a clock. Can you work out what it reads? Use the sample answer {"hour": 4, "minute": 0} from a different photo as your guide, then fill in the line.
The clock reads {"hour": 3, "minute": 37}
